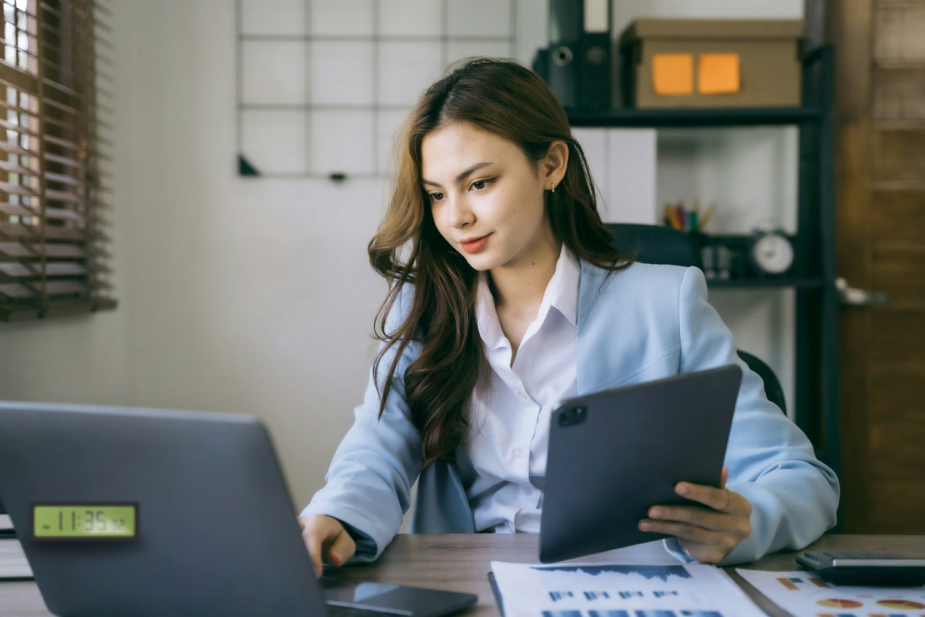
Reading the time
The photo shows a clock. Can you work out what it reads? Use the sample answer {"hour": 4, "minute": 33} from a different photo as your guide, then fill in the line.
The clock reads {"hour": 11, "minute": 35}
